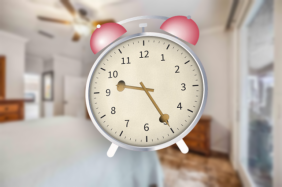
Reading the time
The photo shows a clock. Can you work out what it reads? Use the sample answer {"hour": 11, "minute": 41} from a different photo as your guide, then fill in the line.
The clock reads {"hour": 9, "minute": 25}
